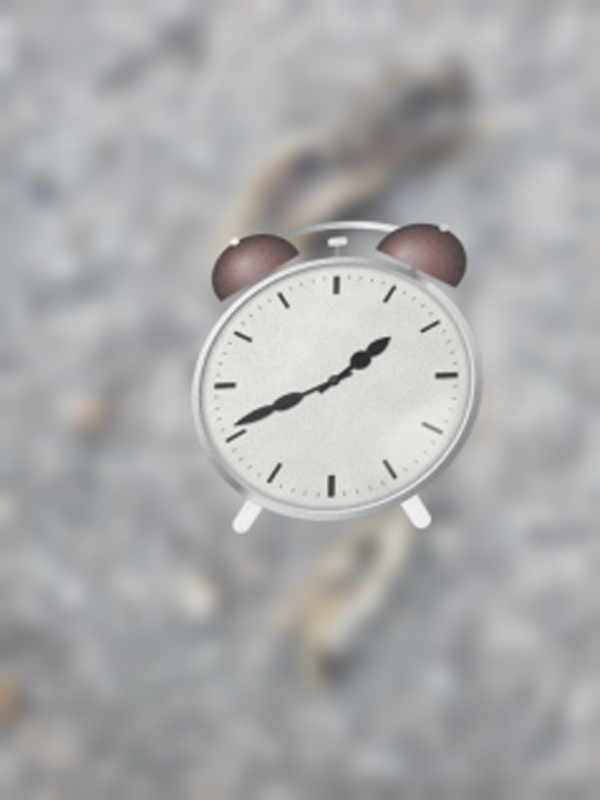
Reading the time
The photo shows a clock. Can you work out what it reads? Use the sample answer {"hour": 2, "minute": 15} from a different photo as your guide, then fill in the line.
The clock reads {"hour": 1, "minute": 41}
